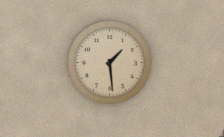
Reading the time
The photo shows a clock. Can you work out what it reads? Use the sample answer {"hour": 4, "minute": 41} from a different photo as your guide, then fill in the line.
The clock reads {"hour": 1, "minute": 29}
